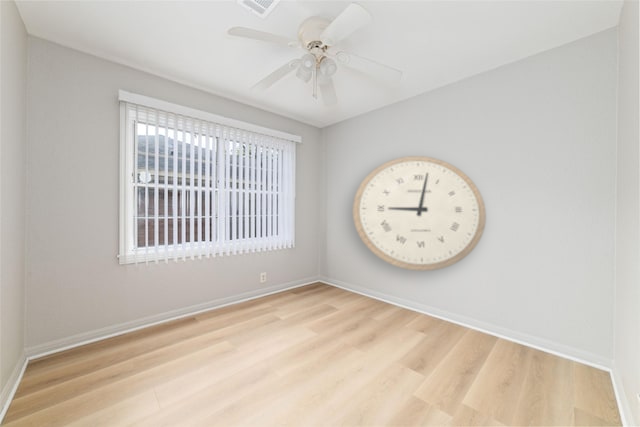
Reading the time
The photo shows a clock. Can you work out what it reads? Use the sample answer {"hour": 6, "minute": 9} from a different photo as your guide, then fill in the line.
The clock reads {"hour": 9, "minute": 2}
